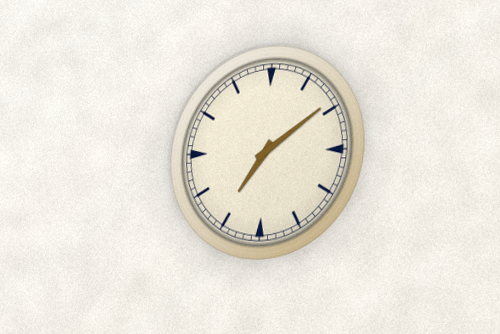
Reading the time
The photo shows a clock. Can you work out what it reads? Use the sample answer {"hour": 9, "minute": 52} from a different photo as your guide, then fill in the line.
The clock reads {"hour": 7, "minute": 9}
